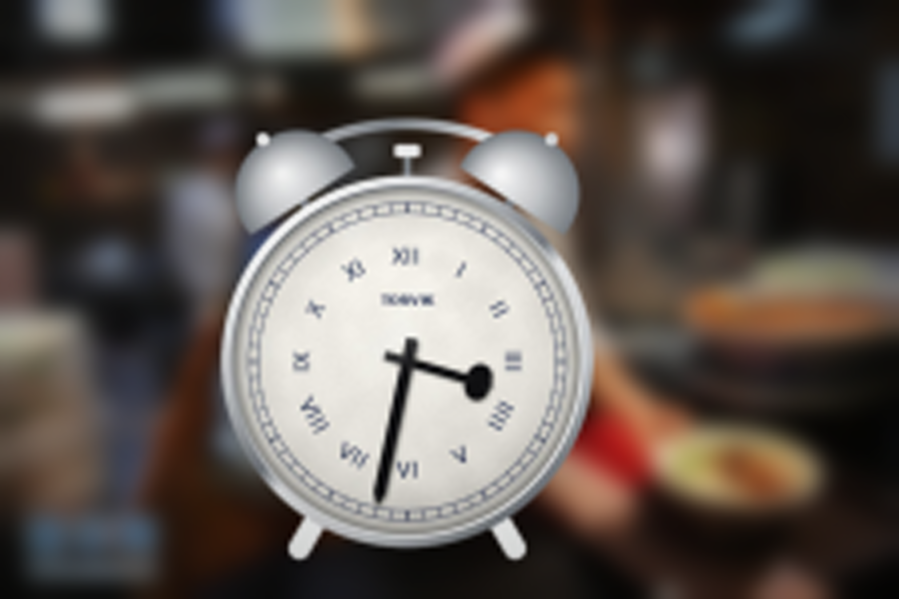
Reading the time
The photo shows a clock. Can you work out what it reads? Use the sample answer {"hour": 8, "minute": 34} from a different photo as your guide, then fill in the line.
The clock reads {"hour": 3, "minute": 32}
